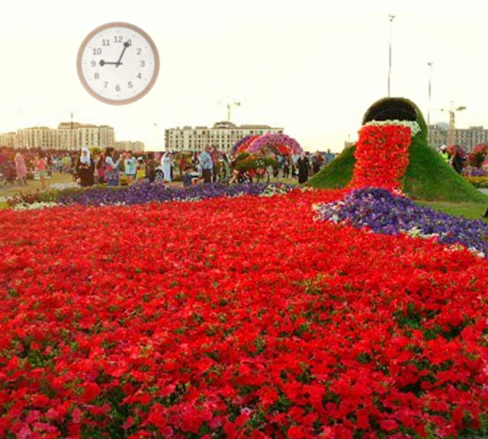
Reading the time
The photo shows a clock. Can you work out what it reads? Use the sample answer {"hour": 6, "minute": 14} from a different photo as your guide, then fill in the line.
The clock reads {"hour": 9, "minute": 4}
